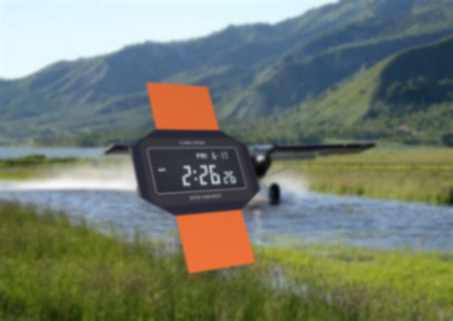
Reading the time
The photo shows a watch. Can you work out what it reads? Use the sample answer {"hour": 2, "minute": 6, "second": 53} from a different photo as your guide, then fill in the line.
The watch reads {"hour": 2, "minute": 26, "second": 26}
